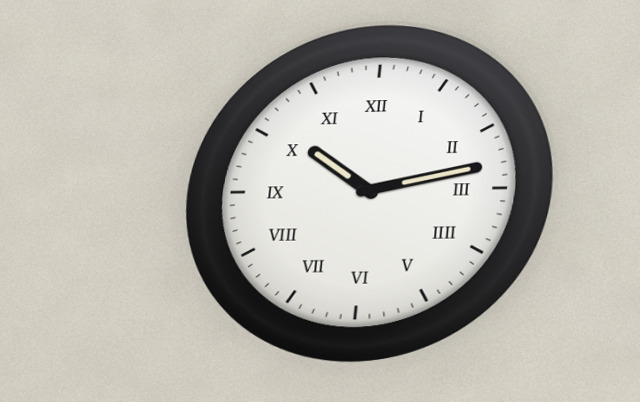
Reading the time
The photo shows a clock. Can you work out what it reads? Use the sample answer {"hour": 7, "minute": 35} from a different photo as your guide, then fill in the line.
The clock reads {"hour": 10, "minute": 13}
